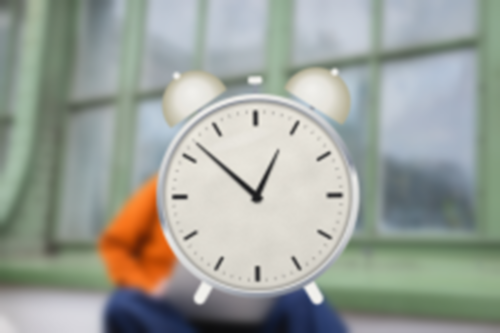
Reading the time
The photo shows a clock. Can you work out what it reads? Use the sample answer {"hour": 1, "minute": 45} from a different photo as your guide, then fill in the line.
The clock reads {"hour": 12, "minute": 52}
